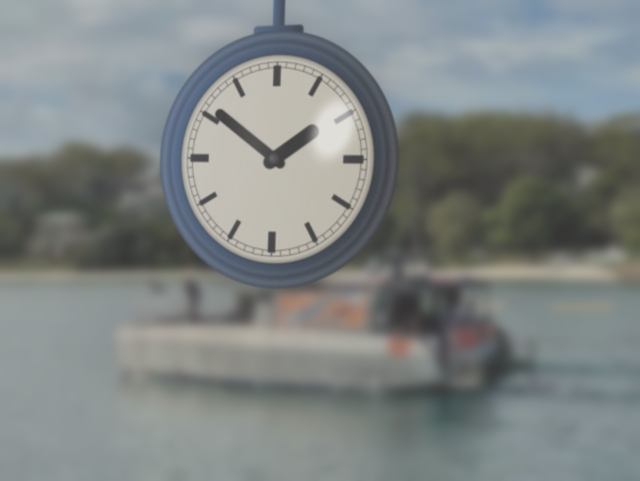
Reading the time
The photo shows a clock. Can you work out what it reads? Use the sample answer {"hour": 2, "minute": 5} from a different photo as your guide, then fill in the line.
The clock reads {"hour": 1, "minute": 51}
